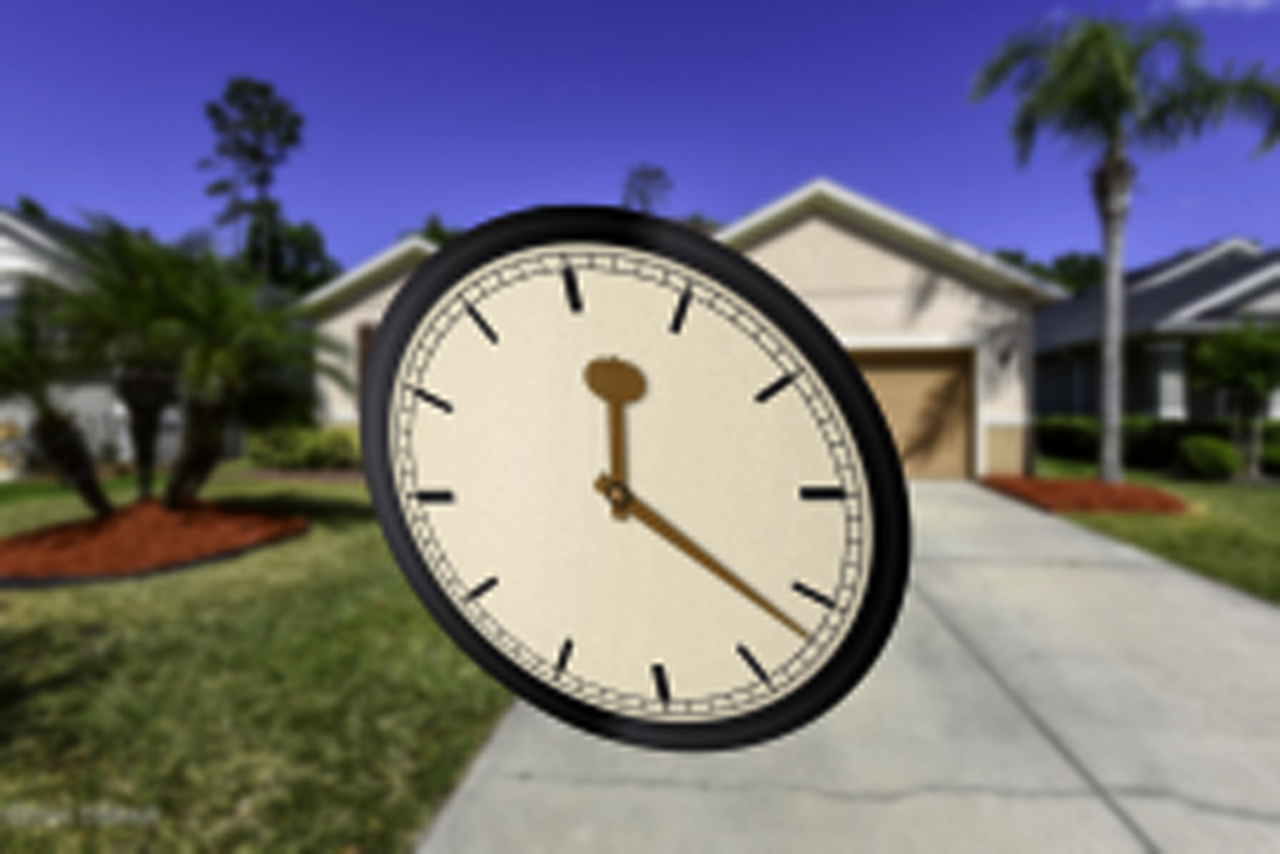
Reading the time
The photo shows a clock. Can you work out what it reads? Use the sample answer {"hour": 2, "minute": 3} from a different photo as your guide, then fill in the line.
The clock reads {"hour": 12, "minute": 22}
